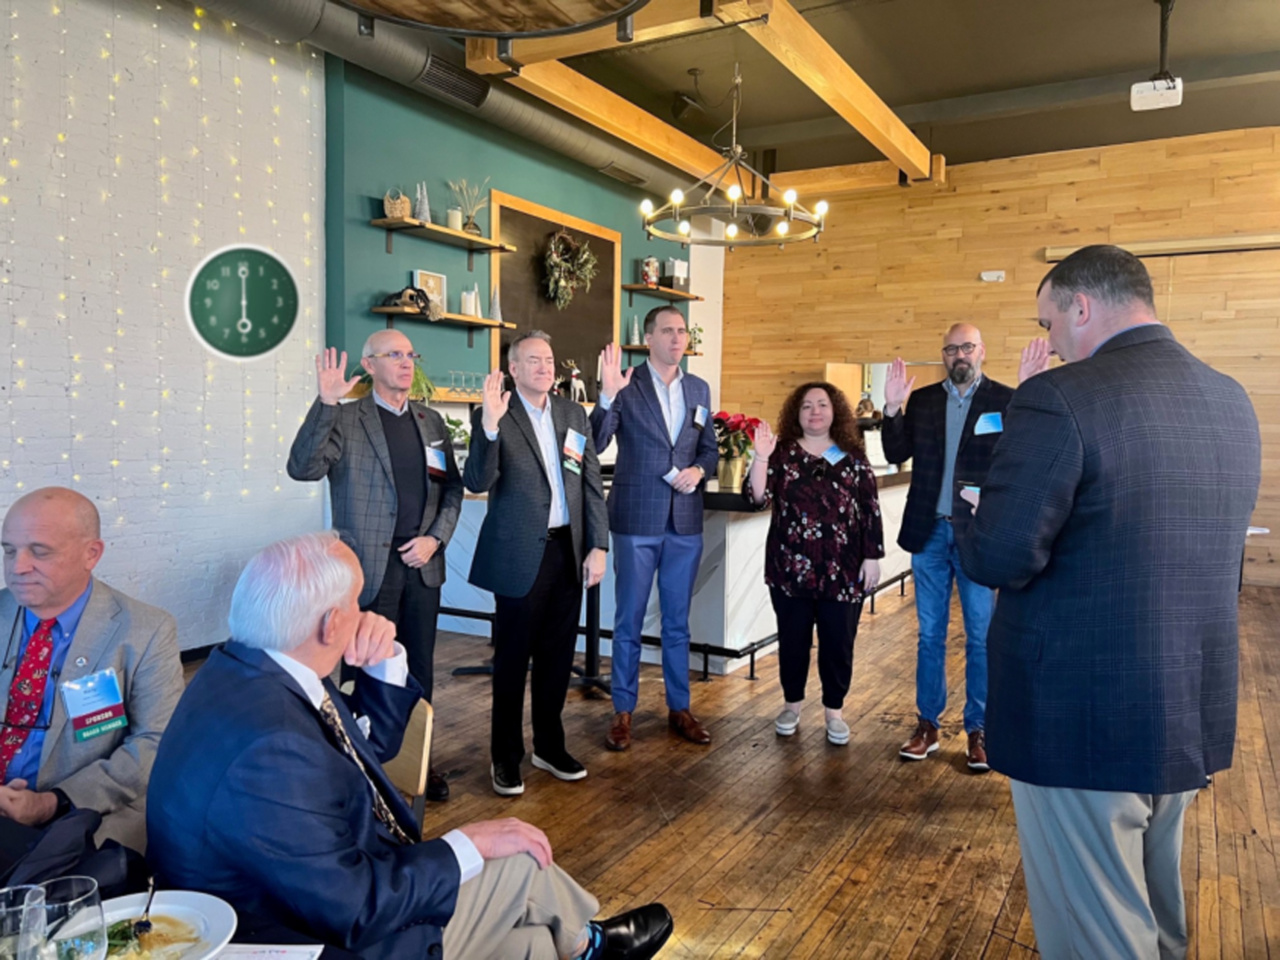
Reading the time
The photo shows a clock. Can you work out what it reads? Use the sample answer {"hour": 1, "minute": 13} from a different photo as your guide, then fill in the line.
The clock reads {"hour": 6, "minute": 0}
